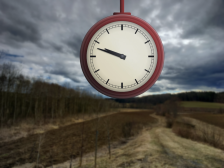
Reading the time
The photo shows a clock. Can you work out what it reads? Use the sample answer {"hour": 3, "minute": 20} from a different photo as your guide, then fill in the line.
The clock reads {"hour": 9, "minute": 48}
